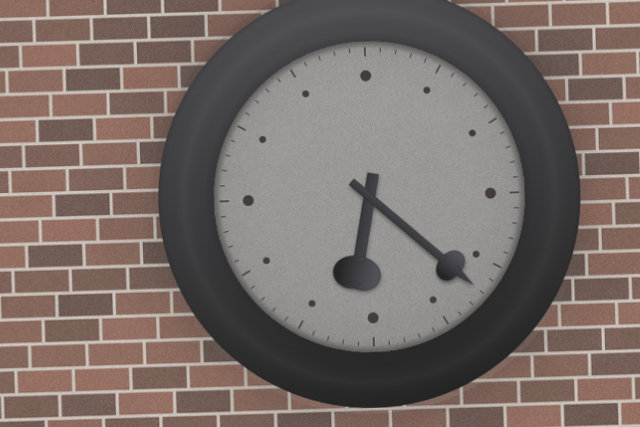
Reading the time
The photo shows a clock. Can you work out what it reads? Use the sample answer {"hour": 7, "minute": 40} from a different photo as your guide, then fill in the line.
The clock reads {"hour": 6, "minute": 22}
